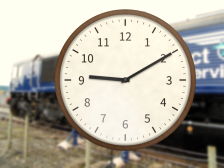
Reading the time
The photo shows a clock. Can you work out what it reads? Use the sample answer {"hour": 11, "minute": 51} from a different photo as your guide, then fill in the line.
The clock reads {"hour": 9, "minute": 10}
